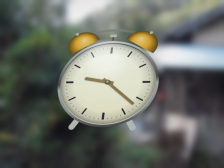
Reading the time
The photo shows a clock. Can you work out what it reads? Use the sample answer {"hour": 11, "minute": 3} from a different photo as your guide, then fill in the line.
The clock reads {"hour": 9, "minute": 22}
